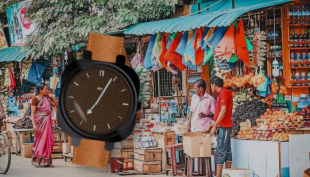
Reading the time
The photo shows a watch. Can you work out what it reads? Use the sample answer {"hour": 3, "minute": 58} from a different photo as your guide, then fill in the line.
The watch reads {"hour": 7, "minute": 4}
